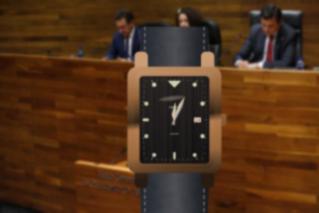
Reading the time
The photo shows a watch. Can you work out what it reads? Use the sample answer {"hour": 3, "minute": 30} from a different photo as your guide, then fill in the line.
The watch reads {"hour": 12, "minute": 4}
